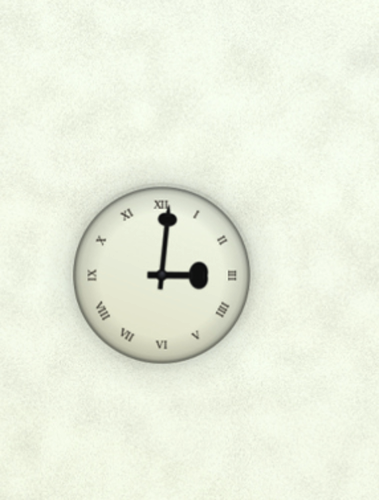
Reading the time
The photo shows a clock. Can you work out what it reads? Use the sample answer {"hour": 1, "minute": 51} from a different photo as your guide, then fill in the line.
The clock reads {"hour": 3, "minute": 1}
